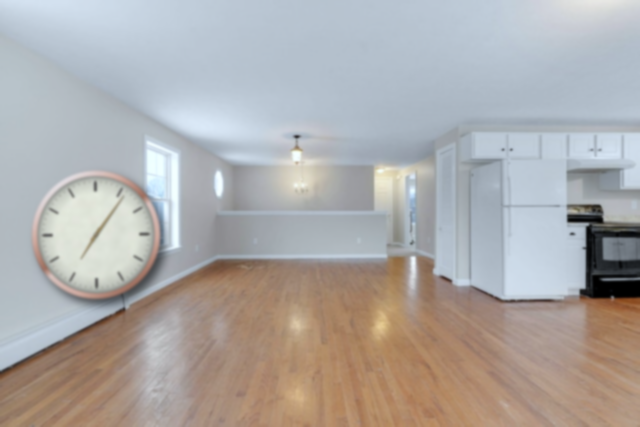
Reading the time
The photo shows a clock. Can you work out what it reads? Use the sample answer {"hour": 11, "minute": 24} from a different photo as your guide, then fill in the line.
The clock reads {"hour": 7, "minute": 6}
